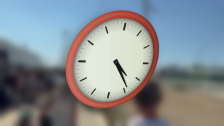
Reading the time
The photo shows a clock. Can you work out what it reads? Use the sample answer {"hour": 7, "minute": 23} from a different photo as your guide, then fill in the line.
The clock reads {"hour": 4, "minute": 24}
